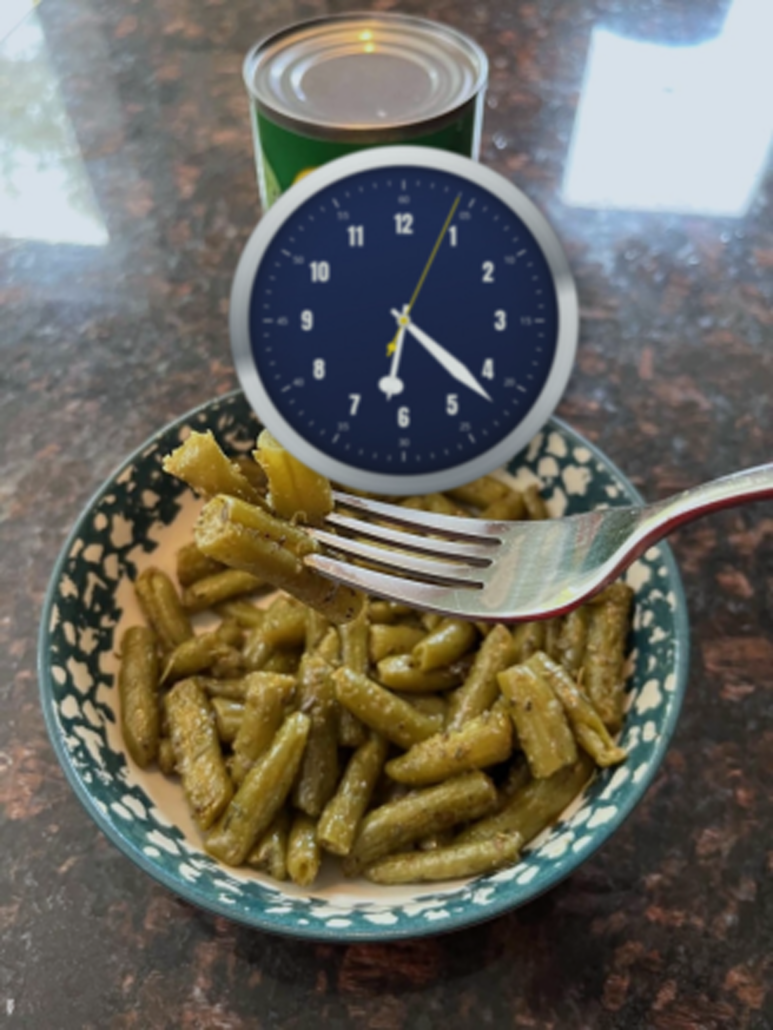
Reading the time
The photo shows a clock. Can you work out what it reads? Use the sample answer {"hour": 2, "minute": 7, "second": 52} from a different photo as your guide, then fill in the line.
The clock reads {"hour": 6, "minute": 22, "second": 4}
